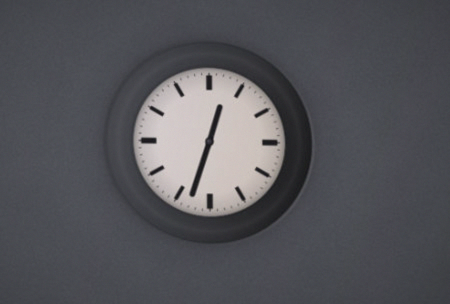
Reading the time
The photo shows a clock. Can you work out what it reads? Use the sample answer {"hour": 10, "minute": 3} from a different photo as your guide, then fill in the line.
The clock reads {"hour": 12, "minute": 33}
